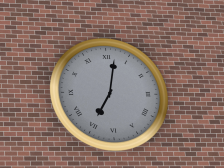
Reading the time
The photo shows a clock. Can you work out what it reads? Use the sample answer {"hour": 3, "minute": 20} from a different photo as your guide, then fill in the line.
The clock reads {"hour": 7, "minute": 2}
